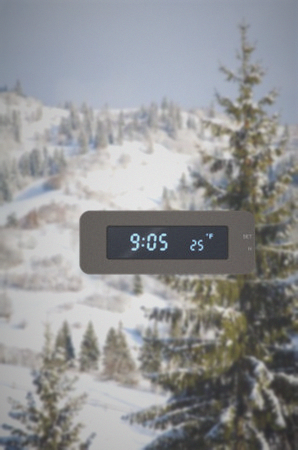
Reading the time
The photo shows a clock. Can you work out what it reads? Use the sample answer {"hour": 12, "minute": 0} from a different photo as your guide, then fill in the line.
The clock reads {"hour": 9, "minute": 5}
